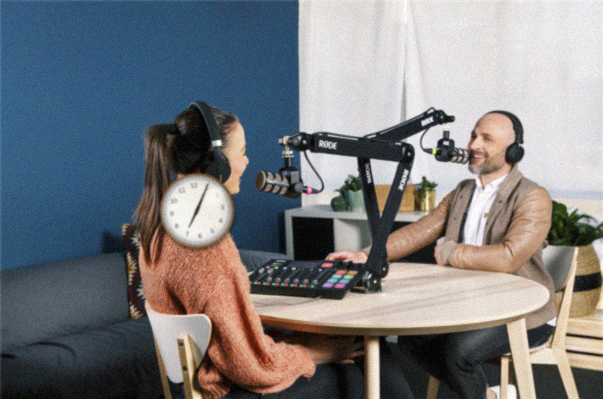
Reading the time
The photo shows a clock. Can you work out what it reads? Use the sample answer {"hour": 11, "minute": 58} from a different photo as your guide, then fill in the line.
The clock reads {"hour": 7, "minute": 5}
